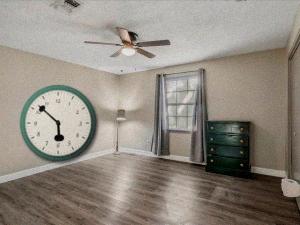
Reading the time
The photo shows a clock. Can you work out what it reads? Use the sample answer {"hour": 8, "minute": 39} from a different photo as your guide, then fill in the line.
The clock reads {"hour": 5, "minute": 52}
